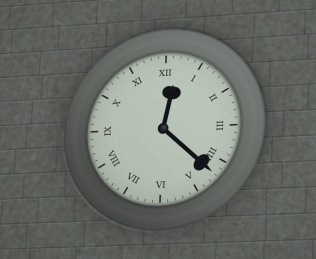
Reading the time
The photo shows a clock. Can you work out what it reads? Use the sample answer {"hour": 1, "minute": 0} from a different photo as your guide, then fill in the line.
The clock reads {"hour": 12, "minute": 22}
